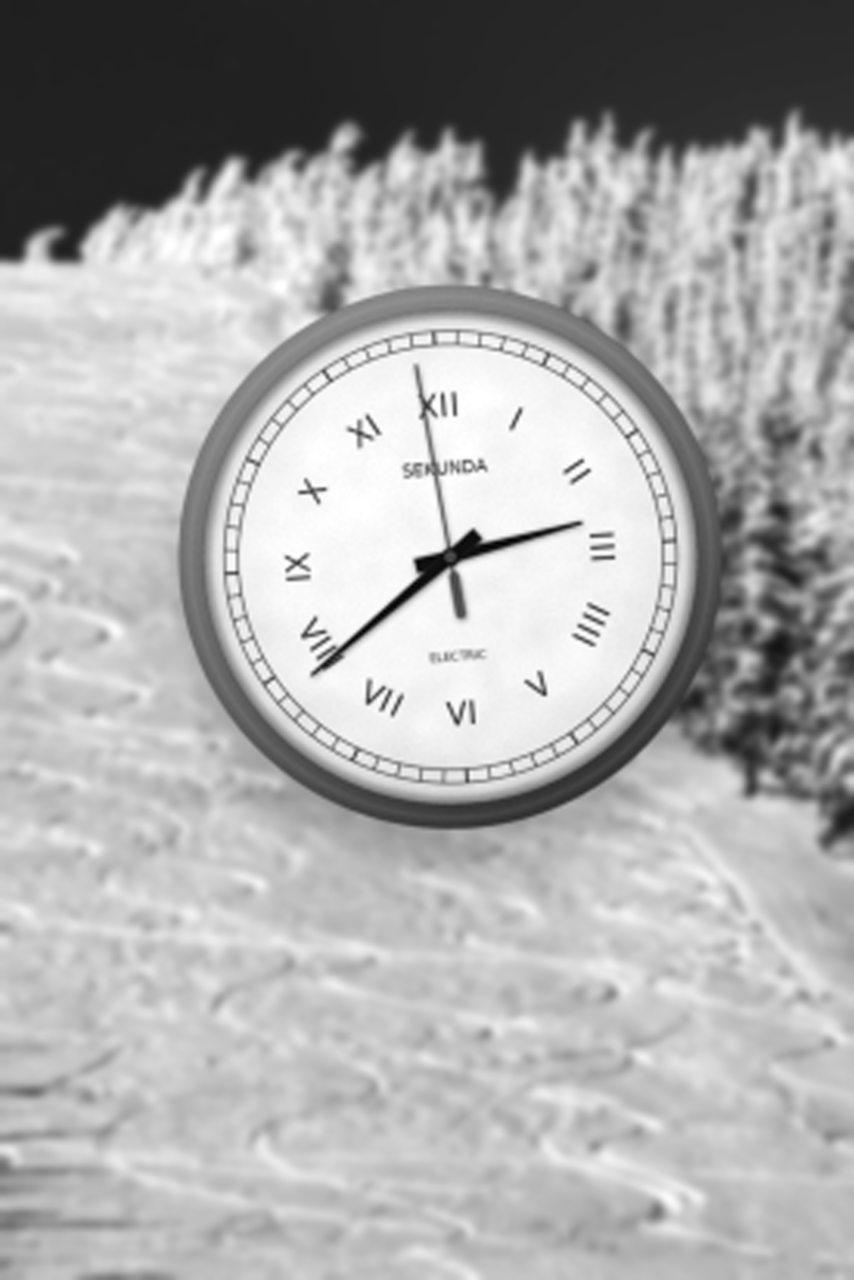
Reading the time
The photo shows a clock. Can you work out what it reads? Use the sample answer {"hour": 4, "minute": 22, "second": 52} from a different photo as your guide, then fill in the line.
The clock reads {"hour": 2, "minute": 38, "second": 59}
